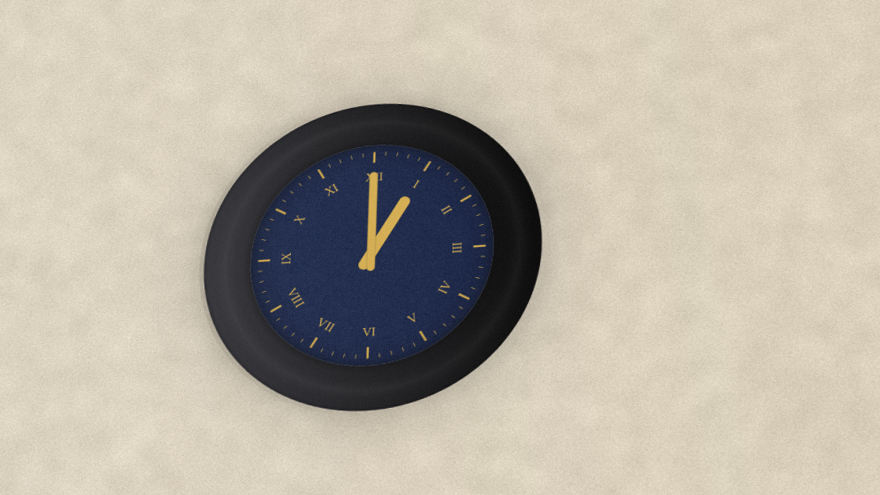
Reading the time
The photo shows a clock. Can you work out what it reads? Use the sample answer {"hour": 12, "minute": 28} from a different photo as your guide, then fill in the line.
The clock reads {"hour": 1, "minute": 0}
